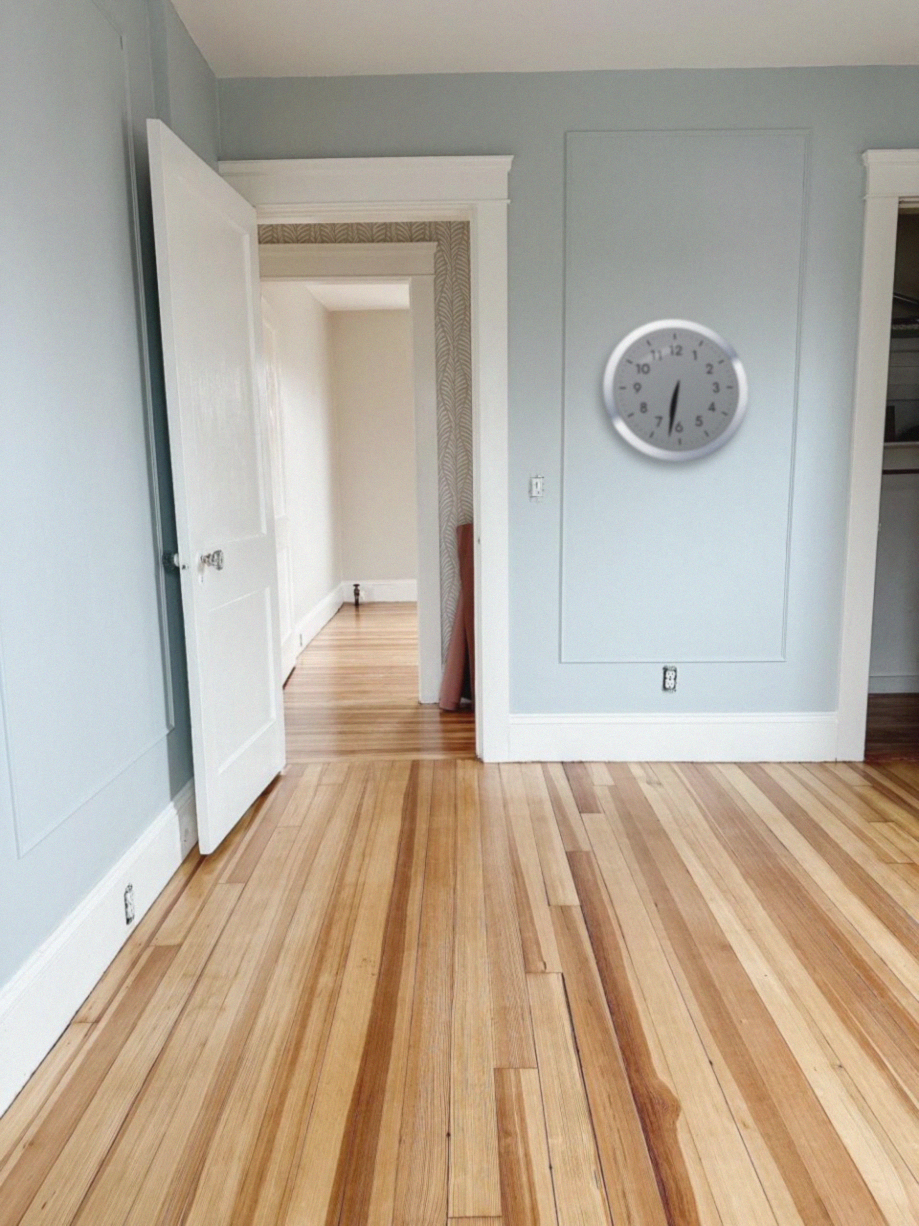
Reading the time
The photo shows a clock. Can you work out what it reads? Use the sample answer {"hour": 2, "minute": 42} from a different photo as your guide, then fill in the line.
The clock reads {"hour": 6, "minute": 32}
